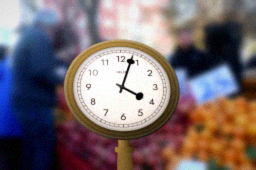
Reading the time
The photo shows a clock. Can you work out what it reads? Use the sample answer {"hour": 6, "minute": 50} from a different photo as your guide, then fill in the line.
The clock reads {"hour": 4, "minute": 3}
